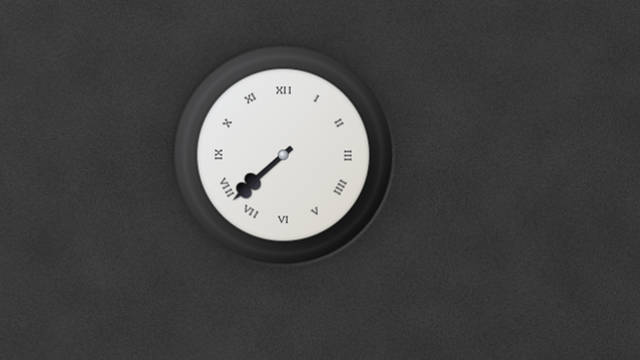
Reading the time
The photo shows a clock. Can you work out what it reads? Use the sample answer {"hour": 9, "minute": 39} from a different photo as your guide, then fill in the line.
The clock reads {"hour": 7, "minute": 38}
